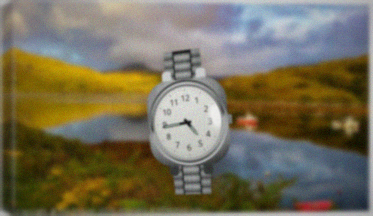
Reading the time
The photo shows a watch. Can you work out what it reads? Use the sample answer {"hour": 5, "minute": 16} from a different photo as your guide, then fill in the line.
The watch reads {"hour": 4, "minute": 44}
